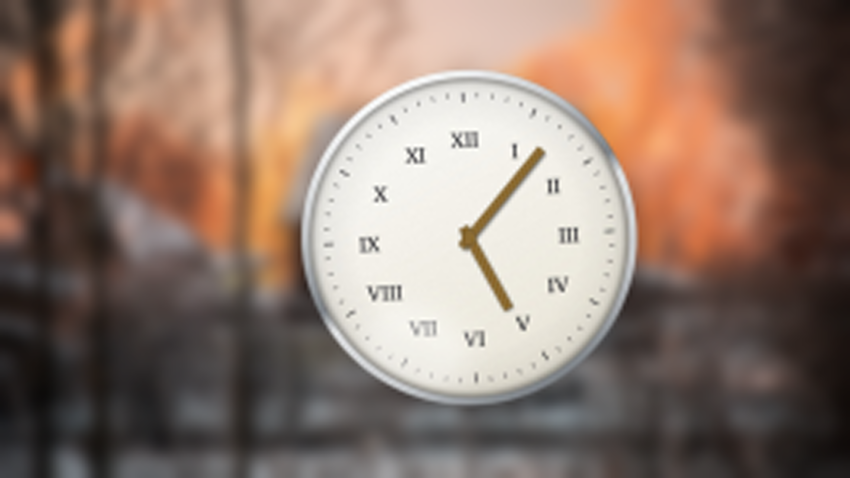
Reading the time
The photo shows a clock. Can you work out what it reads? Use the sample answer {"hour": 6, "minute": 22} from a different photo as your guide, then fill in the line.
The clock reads {"hour": 5, "minute": 7}
